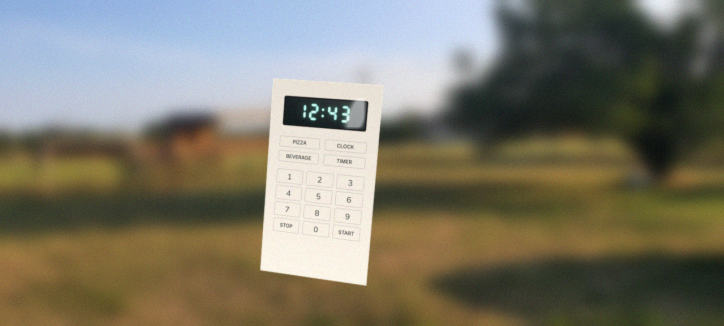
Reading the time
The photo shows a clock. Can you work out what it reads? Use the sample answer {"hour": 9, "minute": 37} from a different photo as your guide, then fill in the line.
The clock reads {"hour": 12, "minute": 43}
